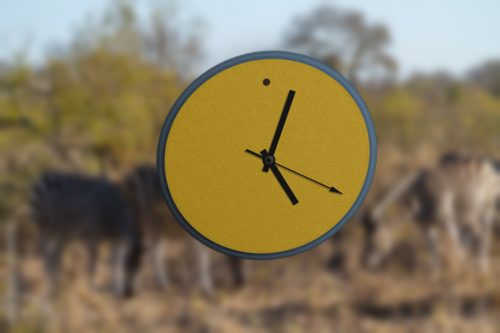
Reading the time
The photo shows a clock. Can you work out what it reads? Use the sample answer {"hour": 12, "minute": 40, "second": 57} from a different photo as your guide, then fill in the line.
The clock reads {"hour": 5, "minute": 3, "second": 20}
